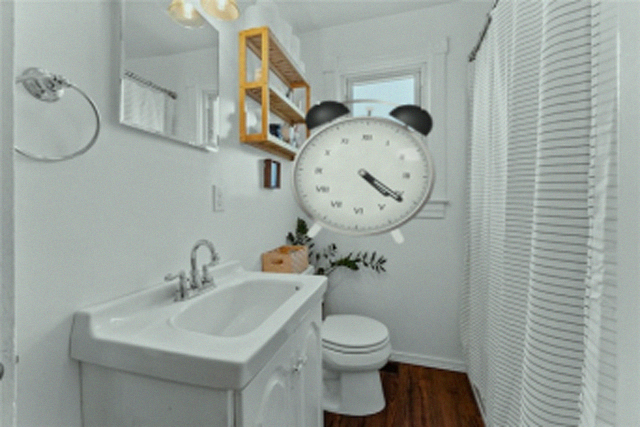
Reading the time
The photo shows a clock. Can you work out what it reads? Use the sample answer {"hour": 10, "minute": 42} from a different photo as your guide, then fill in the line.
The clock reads {"hour": 4, "minute": 21}
